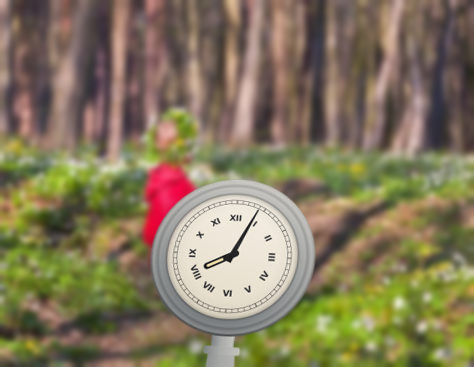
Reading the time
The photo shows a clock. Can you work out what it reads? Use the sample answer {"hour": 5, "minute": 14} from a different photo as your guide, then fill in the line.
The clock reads {"hour": 8, "minute": 4}
